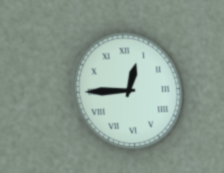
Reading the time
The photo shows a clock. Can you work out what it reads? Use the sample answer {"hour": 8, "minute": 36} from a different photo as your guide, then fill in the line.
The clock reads {"hour": 12, "minute": 45}
